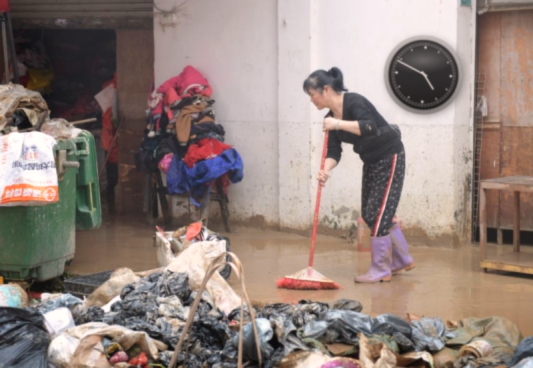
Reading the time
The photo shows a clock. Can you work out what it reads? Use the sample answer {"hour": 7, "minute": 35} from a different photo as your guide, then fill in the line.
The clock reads {"hour": 4, "minute": 49}
